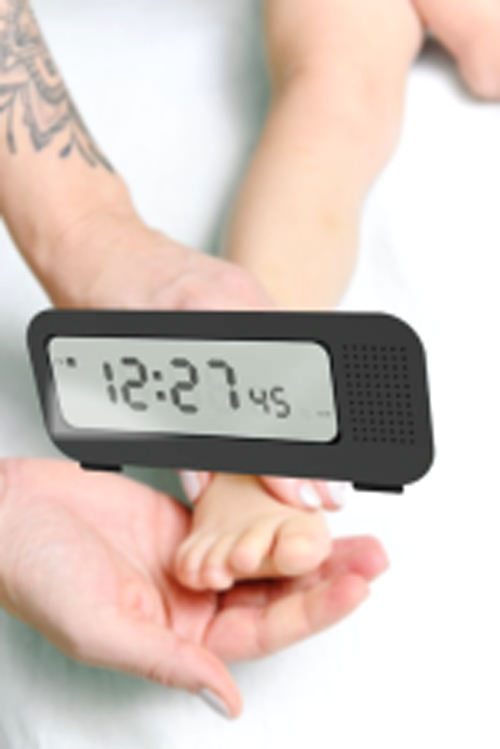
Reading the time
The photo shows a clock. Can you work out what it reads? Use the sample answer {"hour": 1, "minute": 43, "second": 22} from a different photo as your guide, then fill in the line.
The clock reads {"hour": 12, "minute": 27, "second": 45}
